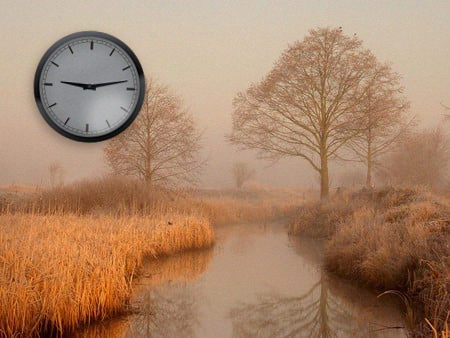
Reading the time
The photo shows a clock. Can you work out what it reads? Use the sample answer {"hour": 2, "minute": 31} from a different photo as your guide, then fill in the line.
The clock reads {"hour": 9, "minute": 13}
